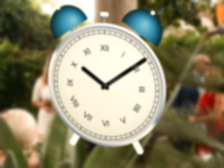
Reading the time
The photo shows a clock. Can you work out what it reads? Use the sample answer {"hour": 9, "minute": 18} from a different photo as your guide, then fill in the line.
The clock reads {"hour": 10, "minute": 9}
